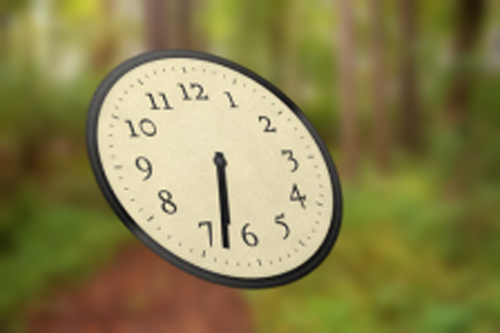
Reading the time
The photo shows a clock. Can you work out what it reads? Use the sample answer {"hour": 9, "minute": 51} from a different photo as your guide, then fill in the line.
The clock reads {"hour": 6, "minute": 33}
